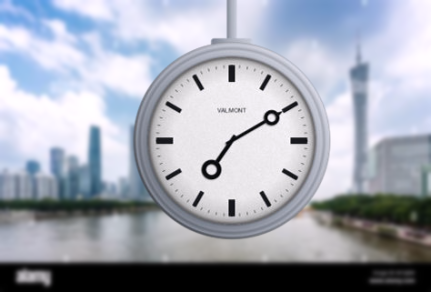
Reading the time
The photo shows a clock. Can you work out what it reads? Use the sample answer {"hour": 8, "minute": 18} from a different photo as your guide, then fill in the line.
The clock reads {"hour": 7, "minute": 10}
